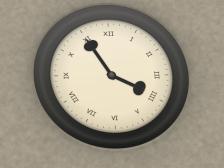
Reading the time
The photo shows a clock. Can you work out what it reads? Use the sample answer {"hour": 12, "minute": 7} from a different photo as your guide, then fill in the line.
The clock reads {"hour": 3, "minute": 55}
